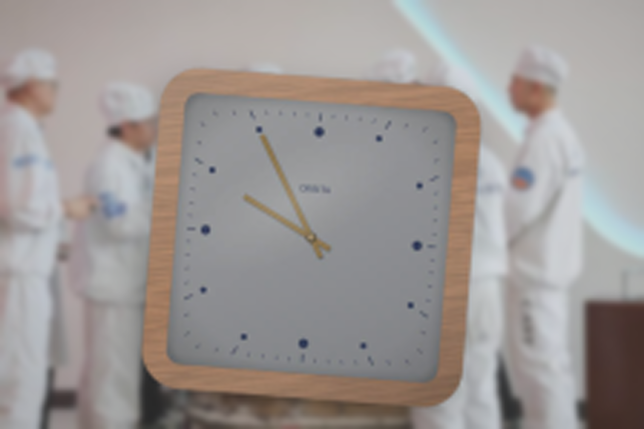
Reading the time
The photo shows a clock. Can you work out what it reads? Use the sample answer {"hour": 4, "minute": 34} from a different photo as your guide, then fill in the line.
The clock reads {"hour": 9, "minute": 55}
